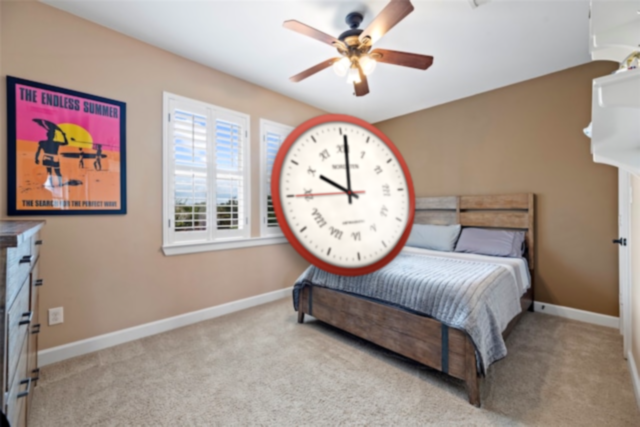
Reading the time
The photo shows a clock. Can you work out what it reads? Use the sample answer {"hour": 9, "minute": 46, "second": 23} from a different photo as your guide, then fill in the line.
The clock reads {"hour": 10, "minute": 0, "second": 45}
